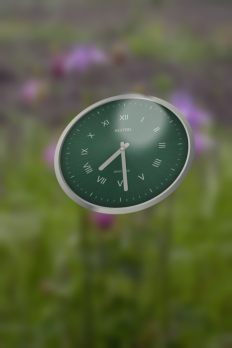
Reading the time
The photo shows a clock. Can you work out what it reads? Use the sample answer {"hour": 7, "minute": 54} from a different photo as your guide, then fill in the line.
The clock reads {"hour": 7, "minute": 29}
